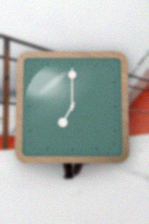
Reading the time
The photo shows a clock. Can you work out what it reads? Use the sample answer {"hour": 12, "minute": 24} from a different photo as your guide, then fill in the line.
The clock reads {"hour": 7, "minute": 0}
